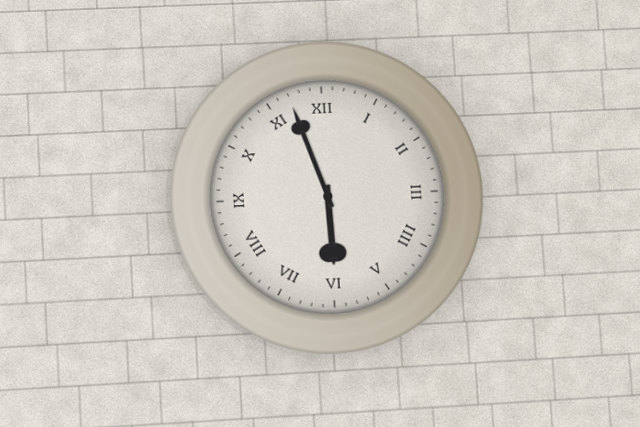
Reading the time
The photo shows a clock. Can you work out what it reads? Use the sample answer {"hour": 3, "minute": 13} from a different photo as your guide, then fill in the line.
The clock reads {"hour": 5, "minute": 57}
